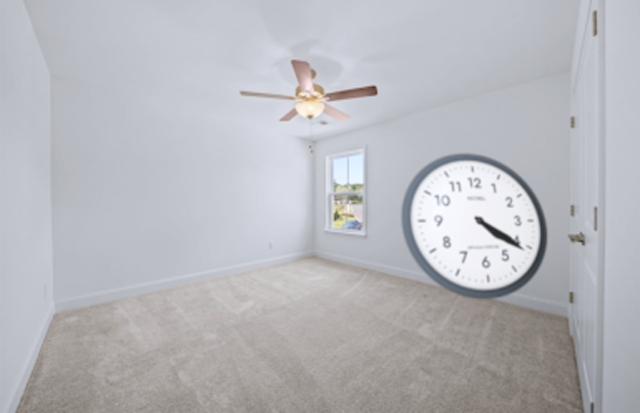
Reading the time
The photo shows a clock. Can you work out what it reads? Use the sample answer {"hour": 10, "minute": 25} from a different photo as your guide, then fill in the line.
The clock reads {"hour": 4, "minute": 21}
